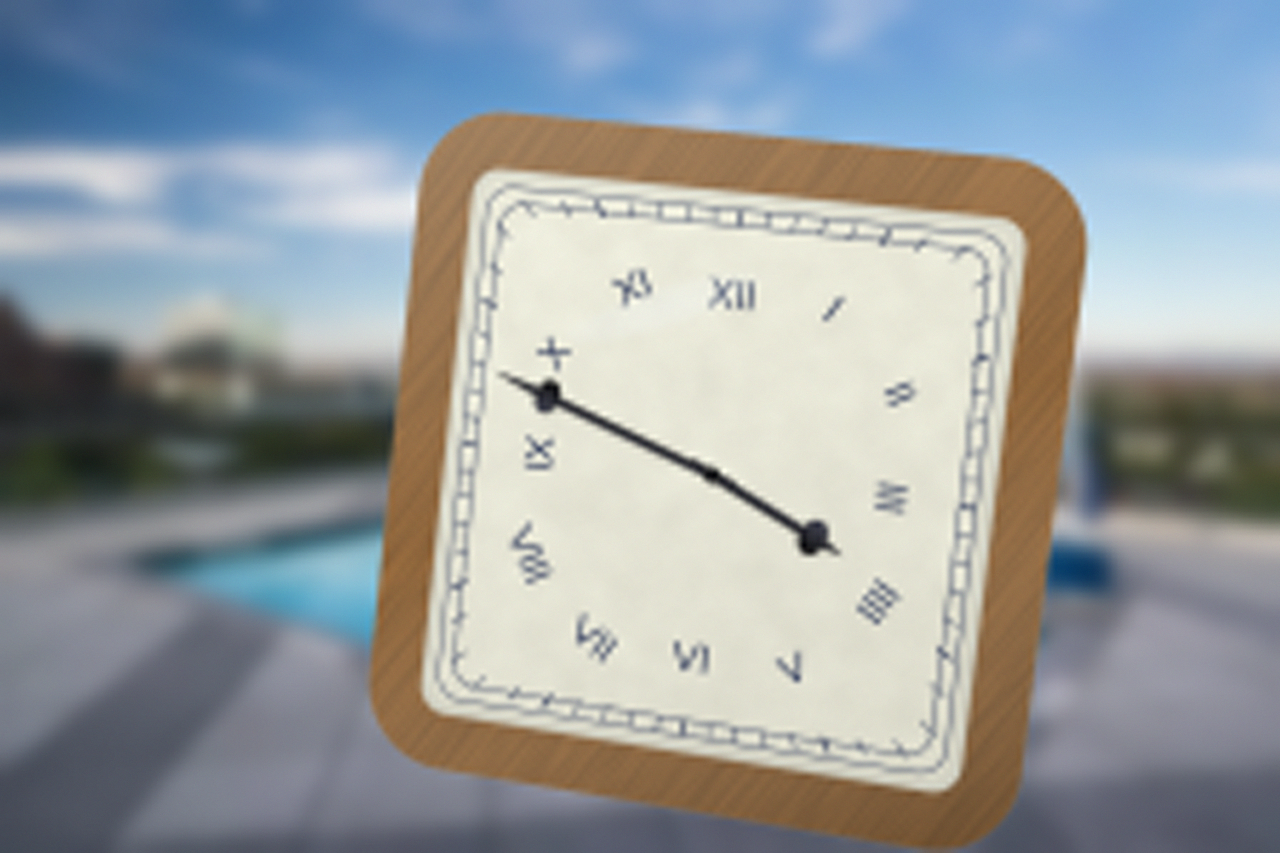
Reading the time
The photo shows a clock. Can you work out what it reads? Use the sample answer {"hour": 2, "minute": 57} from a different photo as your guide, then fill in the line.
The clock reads {"hour": 3, "minute": 48}
